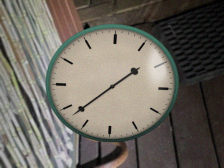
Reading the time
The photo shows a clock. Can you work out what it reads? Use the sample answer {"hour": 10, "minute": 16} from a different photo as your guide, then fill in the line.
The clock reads {"hour": 1, "minute": 38}
